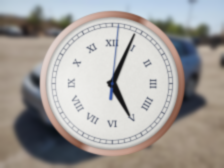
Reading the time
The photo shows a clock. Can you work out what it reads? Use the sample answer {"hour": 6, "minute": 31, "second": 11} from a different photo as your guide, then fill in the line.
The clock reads {"hour": 5, "minute": 4, "second": 1}
